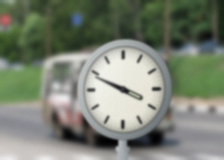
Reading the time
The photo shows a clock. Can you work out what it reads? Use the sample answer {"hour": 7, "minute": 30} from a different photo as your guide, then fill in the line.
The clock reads {"hour": 3, "minute": 49}
